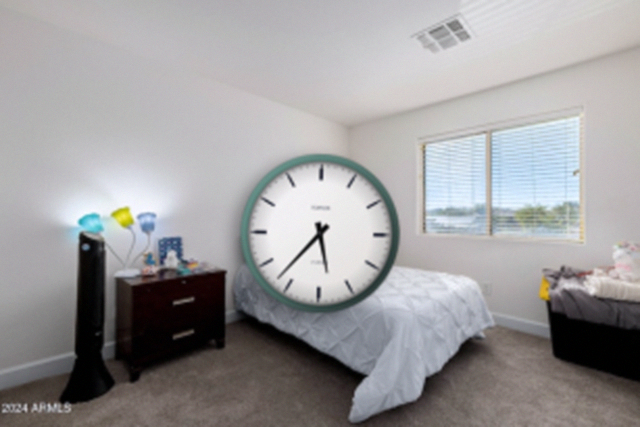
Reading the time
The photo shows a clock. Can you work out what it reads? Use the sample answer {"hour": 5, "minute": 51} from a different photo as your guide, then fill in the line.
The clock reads {"hour": 5, "minute": 37}
